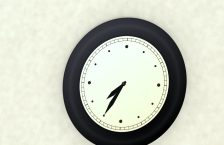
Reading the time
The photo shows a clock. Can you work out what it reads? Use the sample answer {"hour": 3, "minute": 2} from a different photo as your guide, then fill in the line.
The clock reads {"hour": 7, "minute": 35}
